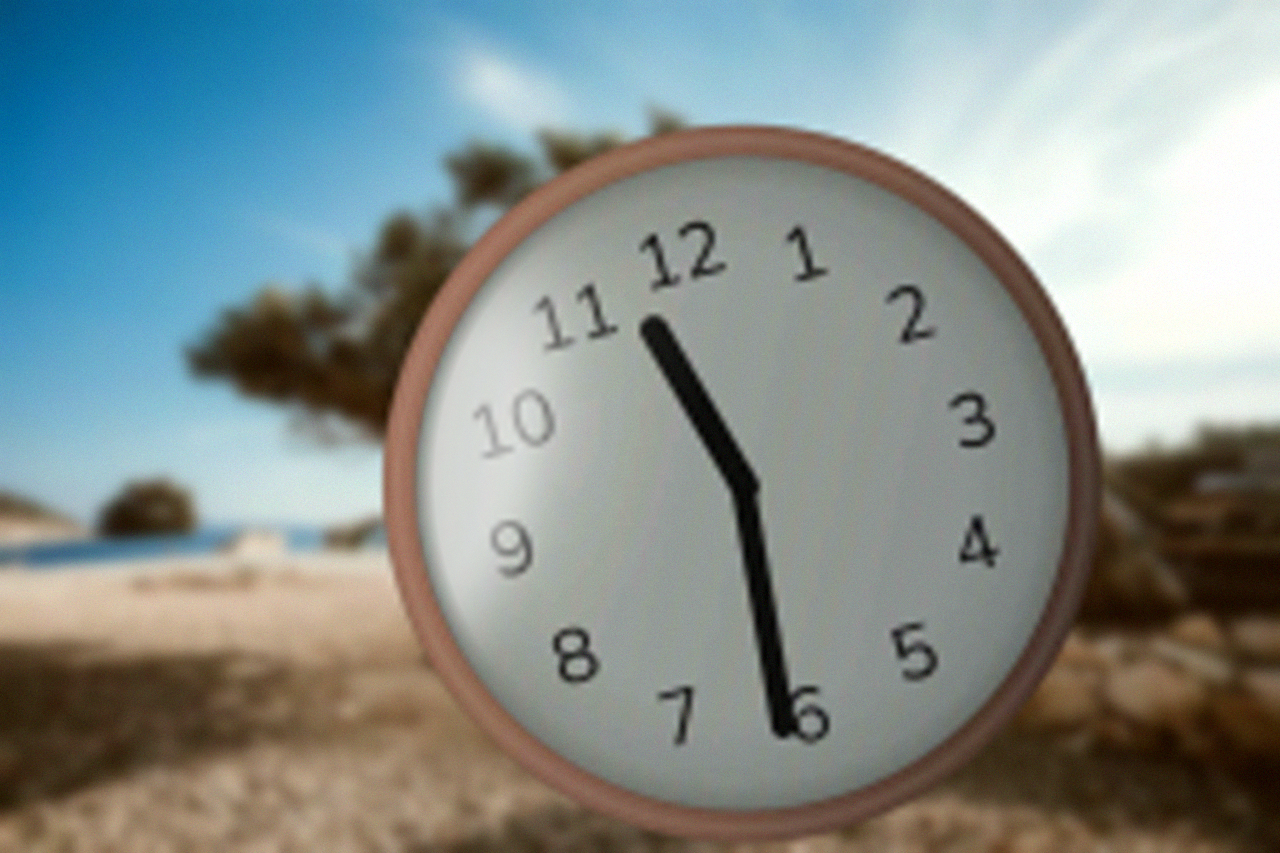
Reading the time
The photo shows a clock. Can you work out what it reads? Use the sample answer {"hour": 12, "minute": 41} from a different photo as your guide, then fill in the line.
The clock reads {"hour": 11, "minute": 31}
